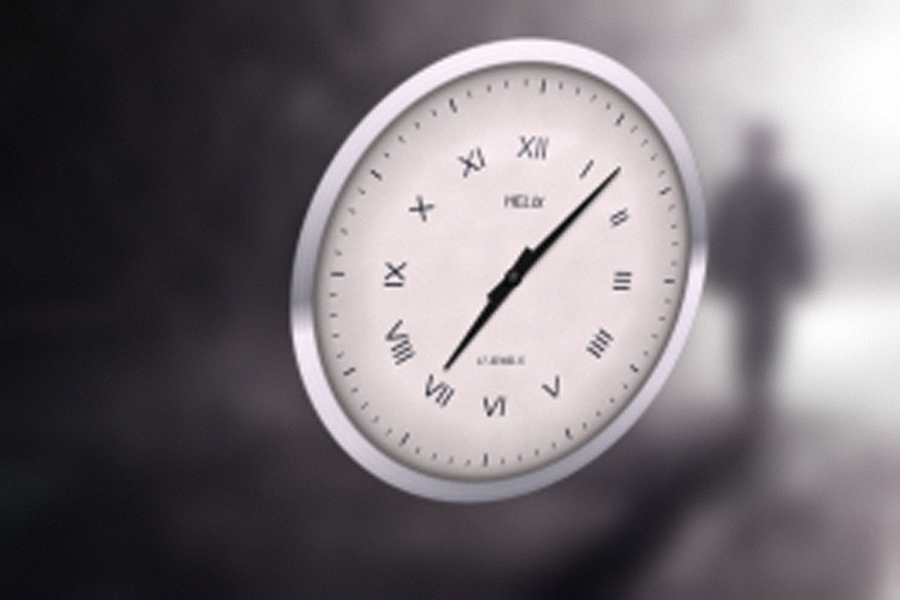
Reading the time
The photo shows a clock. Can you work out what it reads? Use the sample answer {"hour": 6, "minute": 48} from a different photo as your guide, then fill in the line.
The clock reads {"hour": 7, "minute": 7}
